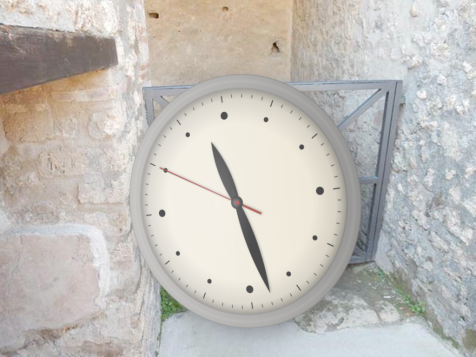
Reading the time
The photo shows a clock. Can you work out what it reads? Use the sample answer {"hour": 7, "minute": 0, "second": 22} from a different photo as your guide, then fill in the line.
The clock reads {"hour": 11, "minute": 27, "second": 50}
